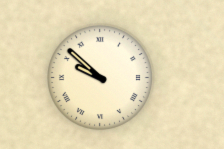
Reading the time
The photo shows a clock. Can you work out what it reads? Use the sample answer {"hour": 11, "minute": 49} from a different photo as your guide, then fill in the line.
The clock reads {"hour": 9, "minute": 52}
